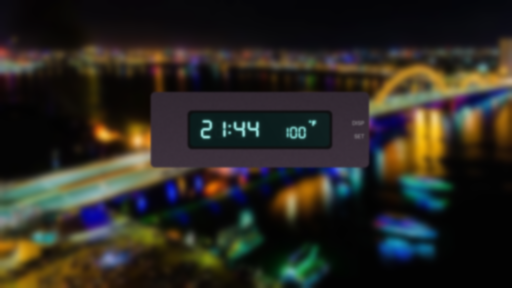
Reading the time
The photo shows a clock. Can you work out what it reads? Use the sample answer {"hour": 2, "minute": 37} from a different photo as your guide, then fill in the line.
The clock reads {"hour": 21, "minute": 44}
